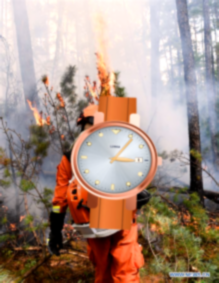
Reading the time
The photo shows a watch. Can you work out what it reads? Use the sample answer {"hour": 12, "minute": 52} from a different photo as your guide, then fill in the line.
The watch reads {"hour": 3, "minute": 6}
